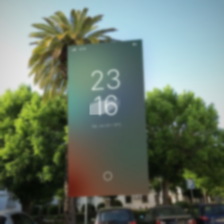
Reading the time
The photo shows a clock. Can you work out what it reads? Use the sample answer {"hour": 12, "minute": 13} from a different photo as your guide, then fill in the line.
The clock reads {"hour": 23, "minute": 16}
